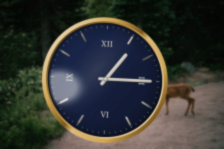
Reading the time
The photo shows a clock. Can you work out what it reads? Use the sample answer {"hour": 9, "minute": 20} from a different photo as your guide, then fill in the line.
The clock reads {"hour": 1, "minute": 15}
